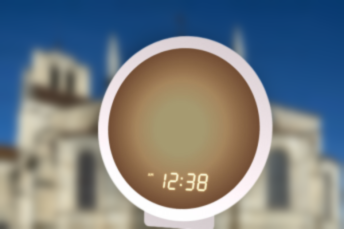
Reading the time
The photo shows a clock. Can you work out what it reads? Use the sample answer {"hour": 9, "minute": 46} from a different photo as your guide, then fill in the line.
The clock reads {"hour": 12, "minute": 38}
